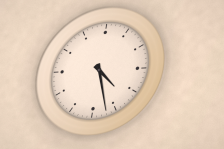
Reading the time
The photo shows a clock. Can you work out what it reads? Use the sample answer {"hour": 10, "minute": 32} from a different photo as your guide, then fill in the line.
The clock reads {"hour": 4, "minute": 27}
